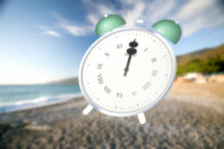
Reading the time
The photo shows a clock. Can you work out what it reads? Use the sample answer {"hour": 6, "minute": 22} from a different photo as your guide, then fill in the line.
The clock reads {"hour": 12, "minute": 0}
